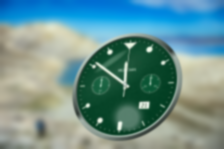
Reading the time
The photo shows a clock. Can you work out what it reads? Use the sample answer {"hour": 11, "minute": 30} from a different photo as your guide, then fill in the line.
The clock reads {"hour": 11, "minute": 51}
